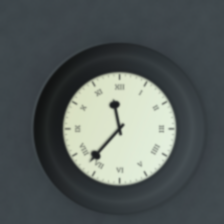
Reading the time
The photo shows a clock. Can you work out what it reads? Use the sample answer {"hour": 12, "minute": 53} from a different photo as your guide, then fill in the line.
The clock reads {"hour": 11, "minute": 37}
